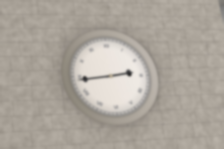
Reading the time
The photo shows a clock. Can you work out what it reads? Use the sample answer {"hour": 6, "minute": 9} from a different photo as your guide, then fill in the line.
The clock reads {"hour": 2, "minute": 44}
